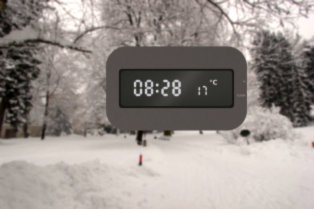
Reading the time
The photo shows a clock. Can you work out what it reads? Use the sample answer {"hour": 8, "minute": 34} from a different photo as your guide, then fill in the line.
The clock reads {"hour": 8, "minute": 28}
